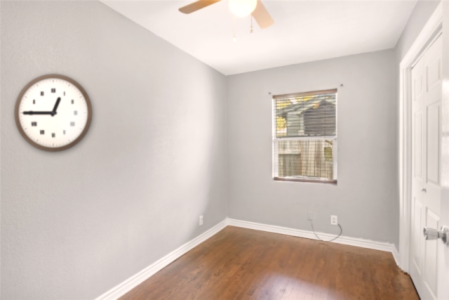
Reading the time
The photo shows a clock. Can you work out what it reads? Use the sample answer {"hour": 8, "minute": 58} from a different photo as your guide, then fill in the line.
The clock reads {"hour": 12, "minute": 45}
